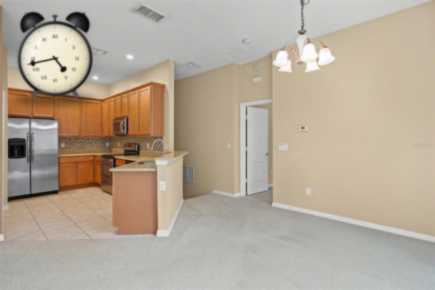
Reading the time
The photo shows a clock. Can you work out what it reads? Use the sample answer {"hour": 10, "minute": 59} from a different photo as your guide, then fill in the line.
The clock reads {"hour": 4, "minute": 43}
